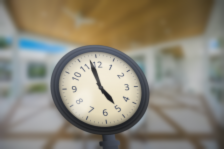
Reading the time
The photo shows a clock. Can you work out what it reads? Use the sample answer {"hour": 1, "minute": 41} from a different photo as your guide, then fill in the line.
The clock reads {"hour": 4, "minute": 58}
